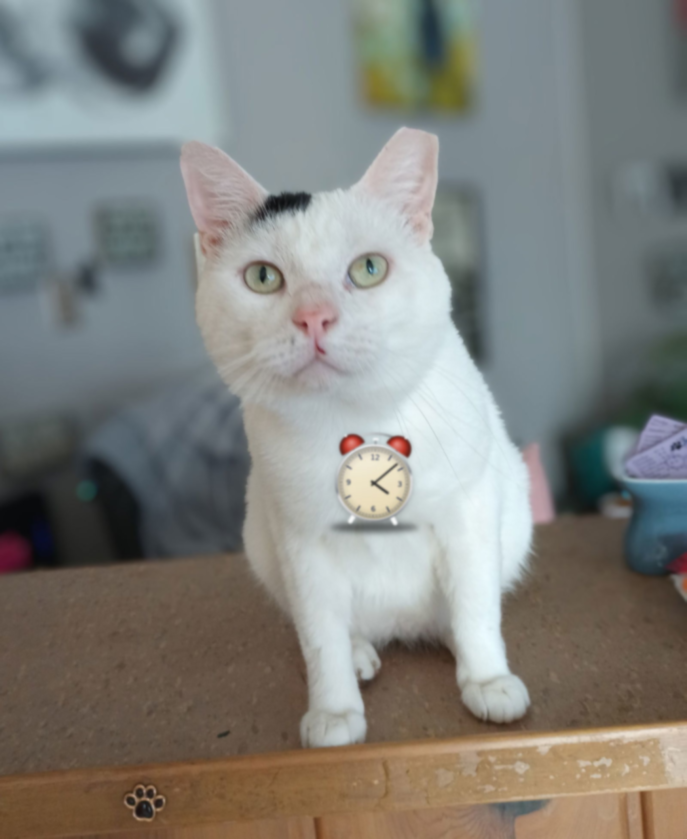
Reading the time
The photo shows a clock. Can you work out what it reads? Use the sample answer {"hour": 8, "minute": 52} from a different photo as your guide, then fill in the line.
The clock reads {"hour": 4, "minute": 8}
